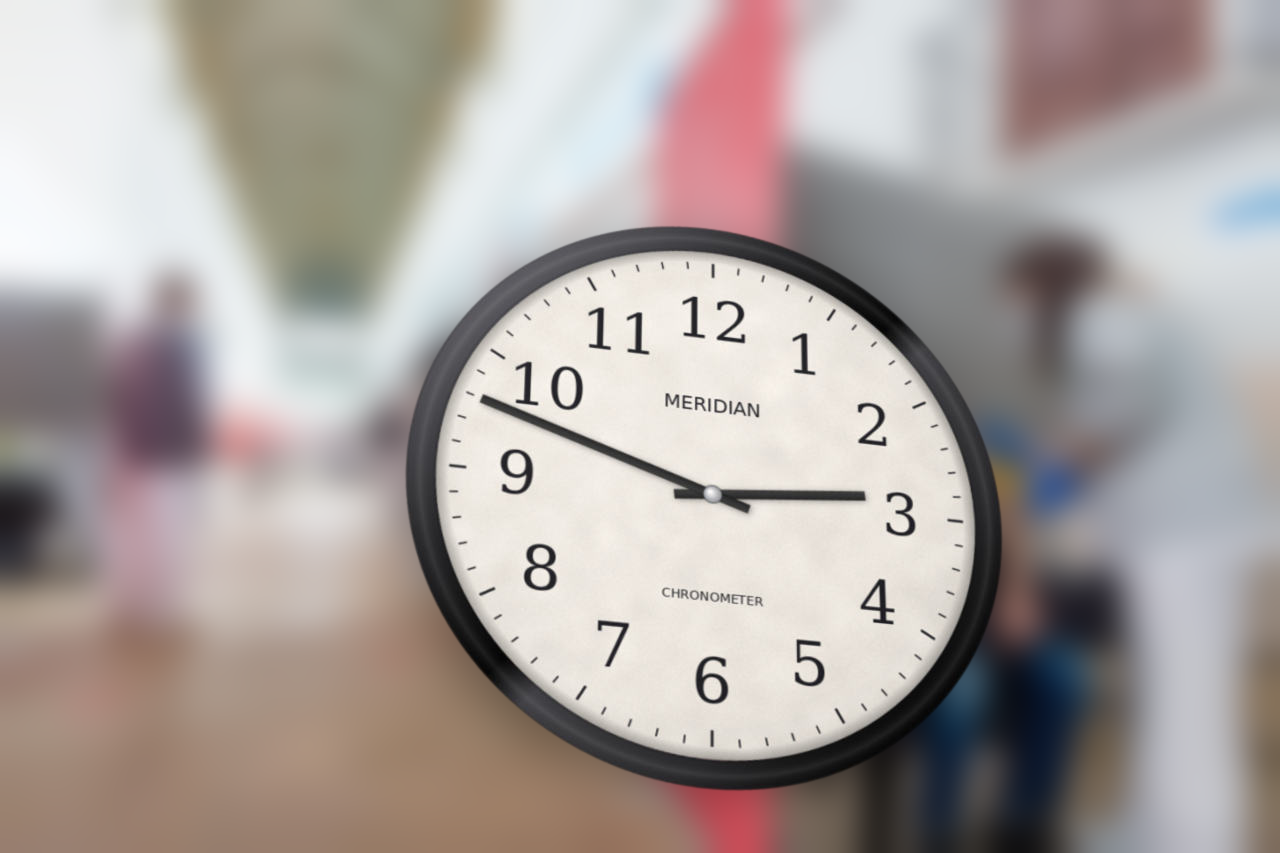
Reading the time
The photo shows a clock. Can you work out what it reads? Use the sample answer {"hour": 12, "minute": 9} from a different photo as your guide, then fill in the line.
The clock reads {"hour": 2, "minute": 48}
